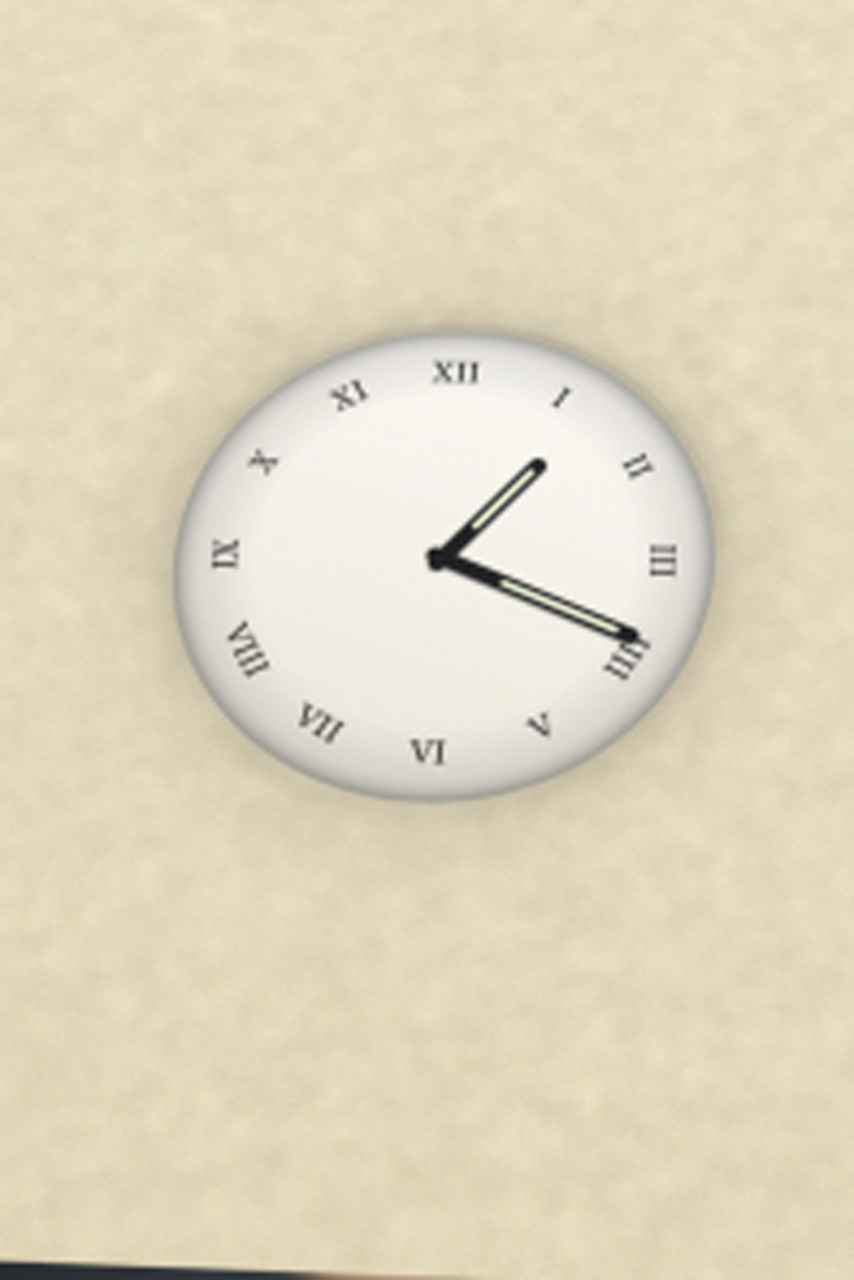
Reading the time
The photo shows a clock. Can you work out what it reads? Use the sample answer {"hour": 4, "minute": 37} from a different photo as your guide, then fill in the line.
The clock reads {"hour": 1, "minute": 19}
